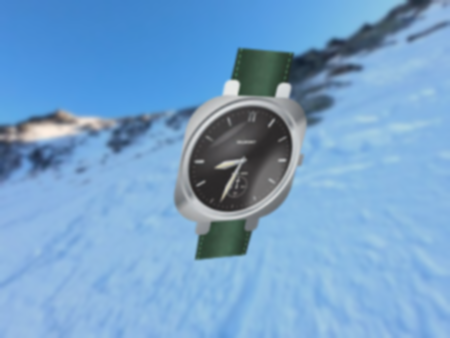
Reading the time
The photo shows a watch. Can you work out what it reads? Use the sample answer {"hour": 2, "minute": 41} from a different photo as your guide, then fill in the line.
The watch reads {"hour": 8, "minute": 33}
